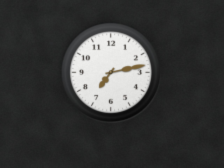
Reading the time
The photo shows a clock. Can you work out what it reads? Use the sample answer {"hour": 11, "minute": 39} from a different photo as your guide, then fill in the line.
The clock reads {"hour": 7, "minute": 13}
